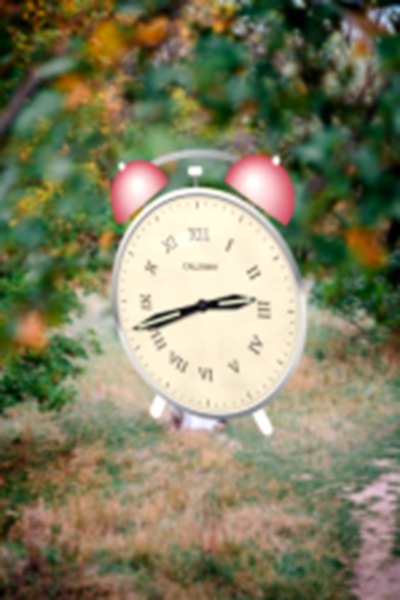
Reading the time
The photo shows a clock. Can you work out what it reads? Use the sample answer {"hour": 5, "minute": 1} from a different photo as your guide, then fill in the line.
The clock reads {"hour": 2, "minute": 42}
